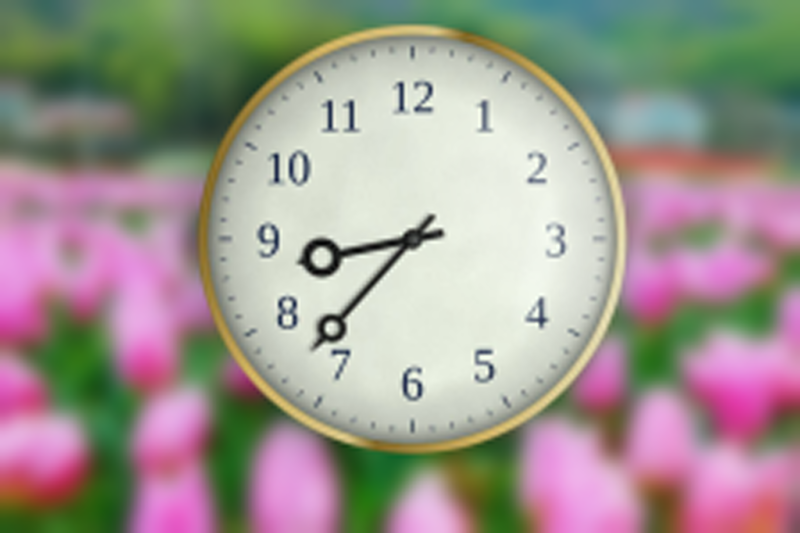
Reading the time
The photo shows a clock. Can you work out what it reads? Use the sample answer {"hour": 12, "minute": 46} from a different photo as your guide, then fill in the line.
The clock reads {"hour": 8, "minute": 37}
